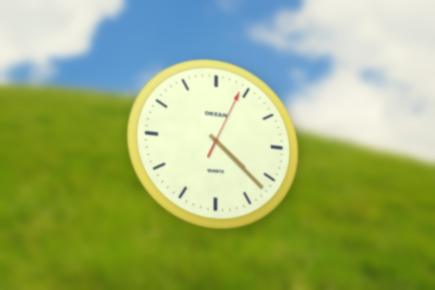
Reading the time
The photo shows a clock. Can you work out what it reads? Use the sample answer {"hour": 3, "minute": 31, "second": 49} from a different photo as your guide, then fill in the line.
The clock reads {"hour": 4, "minute": 22, "second": 4}
